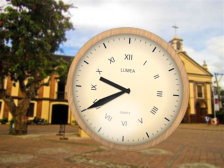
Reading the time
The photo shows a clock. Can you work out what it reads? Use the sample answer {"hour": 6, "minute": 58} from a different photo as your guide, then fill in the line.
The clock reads {"hour": 9, "minute": 40}
